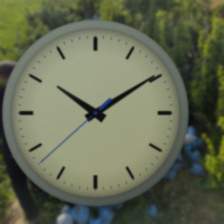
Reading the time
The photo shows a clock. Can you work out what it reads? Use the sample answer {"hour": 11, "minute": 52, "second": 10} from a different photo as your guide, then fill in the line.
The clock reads {"hour": 10, "minute": 9, "second": 38}
